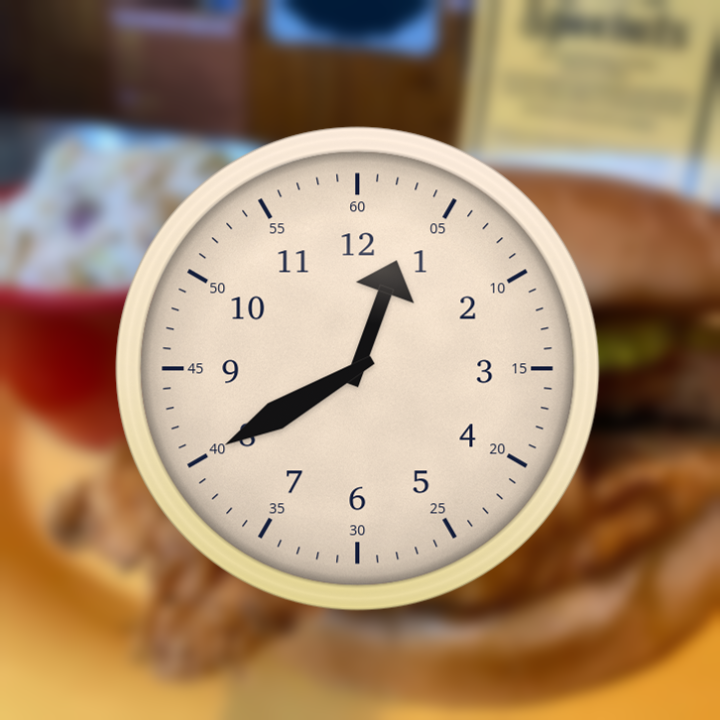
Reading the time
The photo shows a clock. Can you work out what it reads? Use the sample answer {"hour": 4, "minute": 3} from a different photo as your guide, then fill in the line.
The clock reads {"hour": 12, "minute": 40}
